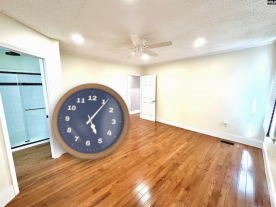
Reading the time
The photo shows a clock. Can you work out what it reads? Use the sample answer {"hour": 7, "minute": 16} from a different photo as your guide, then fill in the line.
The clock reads {"hour": 5, "minute": 6}
